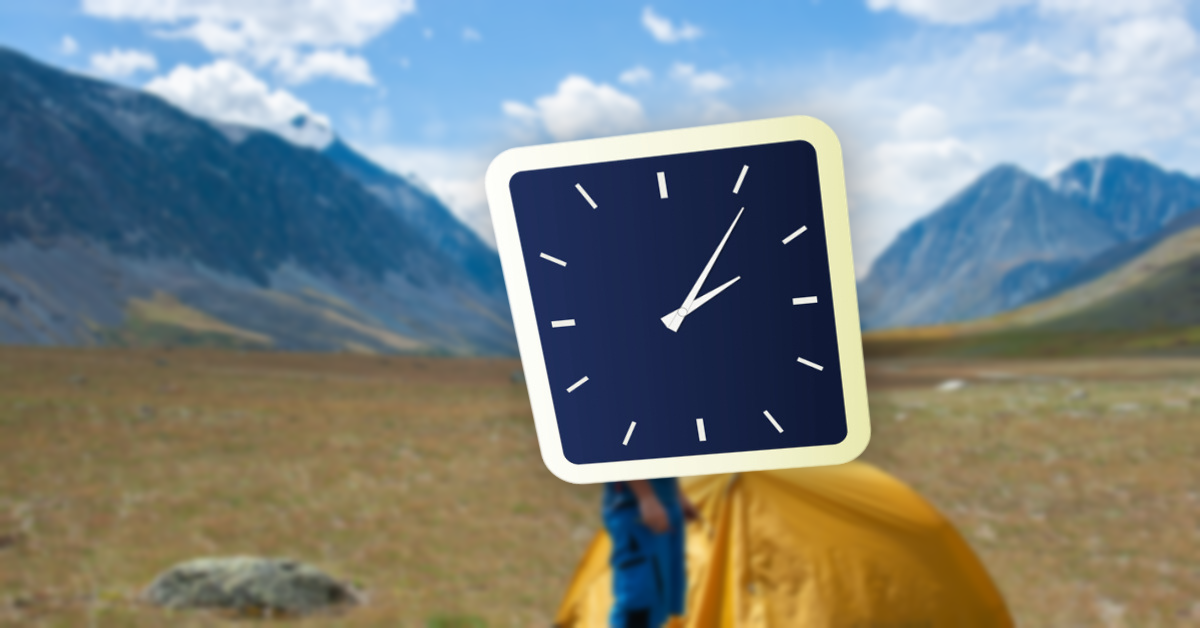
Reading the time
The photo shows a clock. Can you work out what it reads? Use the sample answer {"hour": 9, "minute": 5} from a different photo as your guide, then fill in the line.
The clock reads {"hour": 2, "minute": 6}
